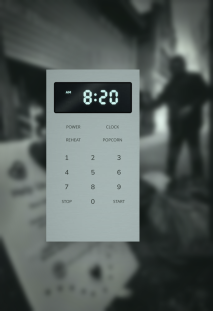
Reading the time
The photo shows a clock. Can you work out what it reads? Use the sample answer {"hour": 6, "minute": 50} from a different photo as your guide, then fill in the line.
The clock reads {"hour": 8, "minute": 20}
